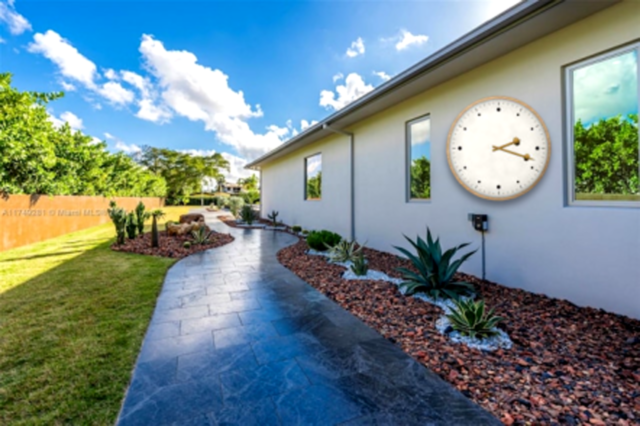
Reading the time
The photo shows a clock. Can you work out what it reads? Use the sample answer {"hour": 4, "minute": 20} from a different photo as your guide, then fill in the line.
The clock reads {"hour": 2, "minute": 18}
